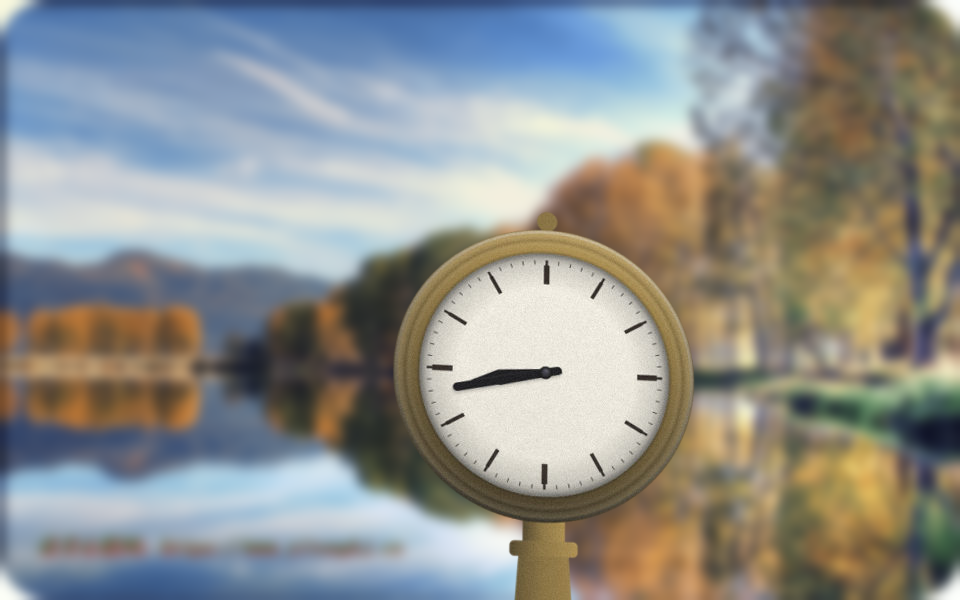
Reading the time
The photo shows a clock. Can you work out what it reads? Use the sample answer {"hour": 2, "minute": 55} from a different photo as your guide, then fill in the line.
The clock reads {"hour": 8, "minute": 43}
